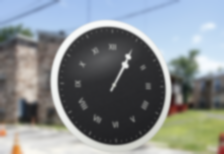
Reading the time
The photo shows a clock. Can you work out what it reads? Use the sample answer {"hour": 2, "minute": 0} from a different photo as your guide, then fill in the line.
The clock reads {"hour": 1, "minute": 5}
